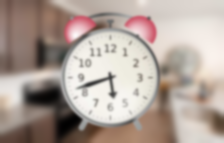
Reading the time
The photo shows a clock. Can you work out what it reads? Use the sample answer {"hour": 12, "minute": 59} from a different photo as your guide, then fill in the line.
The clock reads {"hour": 5, "minute": 42}
